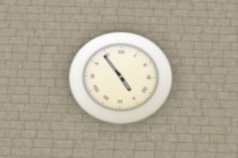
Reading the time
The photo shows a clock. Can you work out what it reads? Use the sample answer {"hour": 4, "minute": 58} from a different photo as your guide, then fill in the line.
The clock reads {"hour": 4, "minute": 54}
